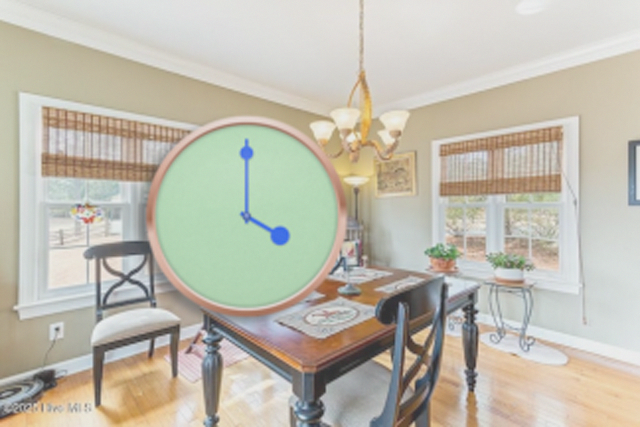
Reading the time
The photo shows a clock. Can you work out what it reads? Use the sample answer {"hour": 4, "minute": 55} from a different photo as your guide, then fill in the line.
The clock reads {"hour": 4, "minute": 0}
